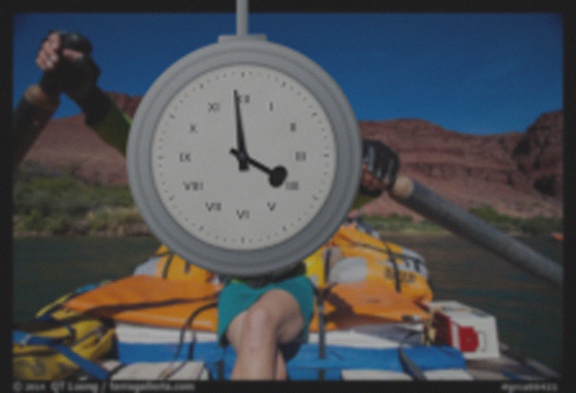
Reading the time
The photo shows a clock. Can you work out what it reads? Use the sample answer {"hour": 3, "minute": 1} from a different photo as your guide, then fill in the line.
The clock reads {"hour": 3, "minute": 59}
